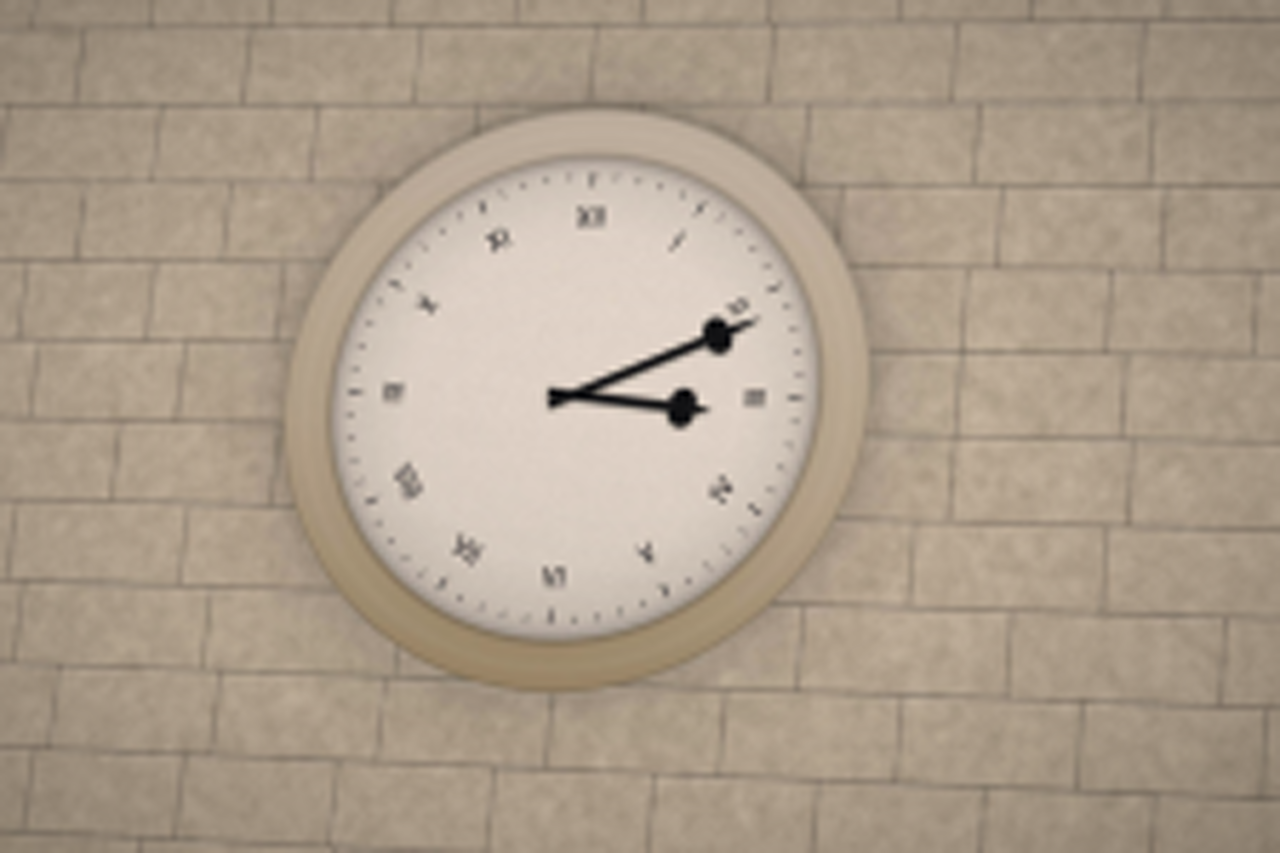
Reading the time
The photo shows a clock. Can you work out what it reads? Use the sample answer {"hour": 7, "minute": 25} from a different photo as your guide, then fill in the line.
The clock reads {"hour": 3, "minute": 11}
